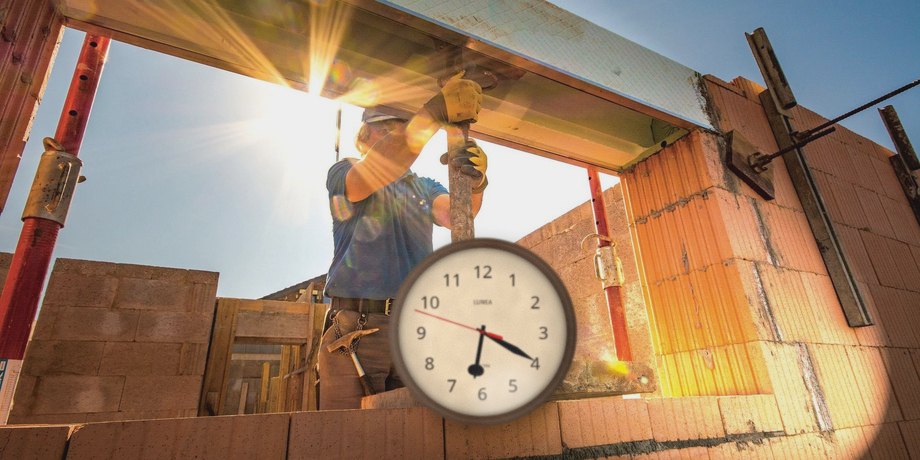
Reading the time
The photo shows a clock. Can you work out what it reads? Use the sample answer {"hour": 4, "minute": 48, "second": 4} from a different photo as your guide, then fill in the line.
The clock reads {"hour": 6, "minute": 19, "second": 48}
